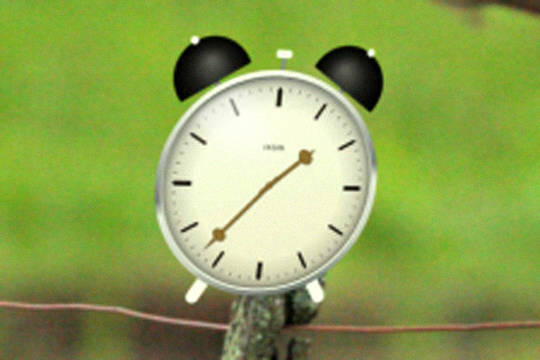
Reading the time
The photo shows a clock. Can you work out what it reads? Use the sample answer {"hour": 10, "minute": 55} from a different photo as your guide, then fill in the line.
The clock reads {"hour": 1, "minute": 37}
